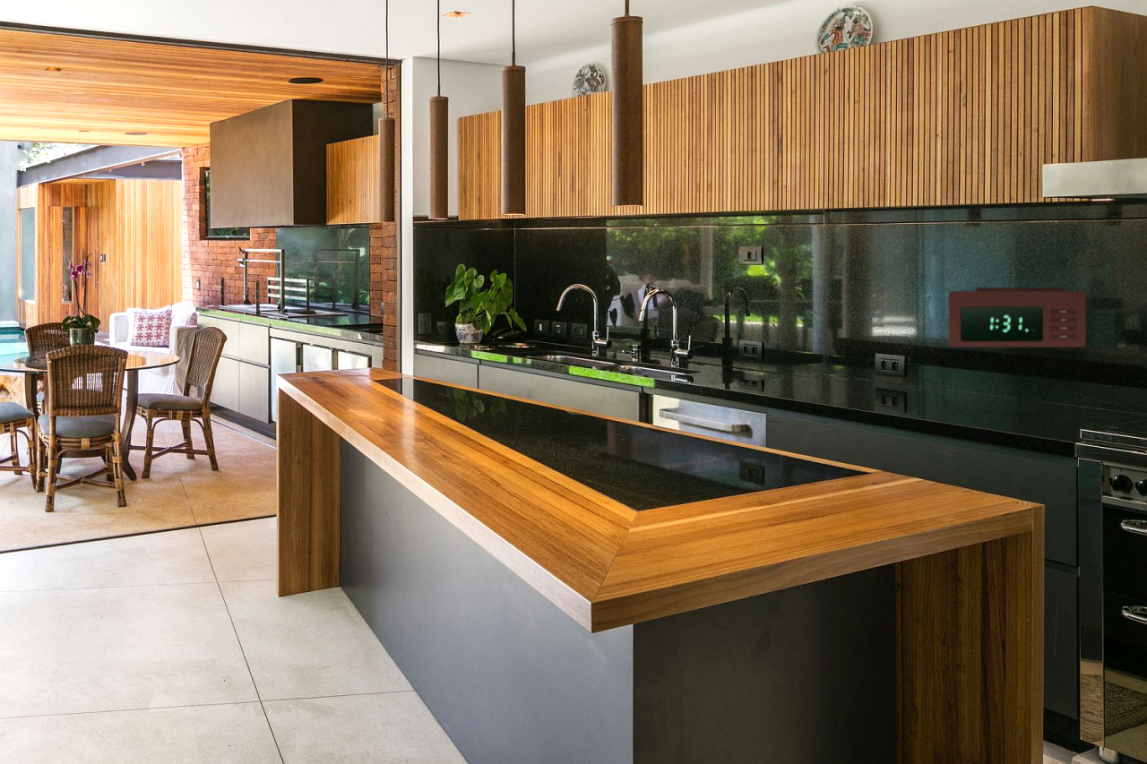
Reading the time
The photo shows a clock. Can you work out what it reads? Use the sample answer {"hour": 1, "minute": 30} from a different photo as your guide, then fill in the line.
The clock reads {"hour": 1, "minute": 31}
